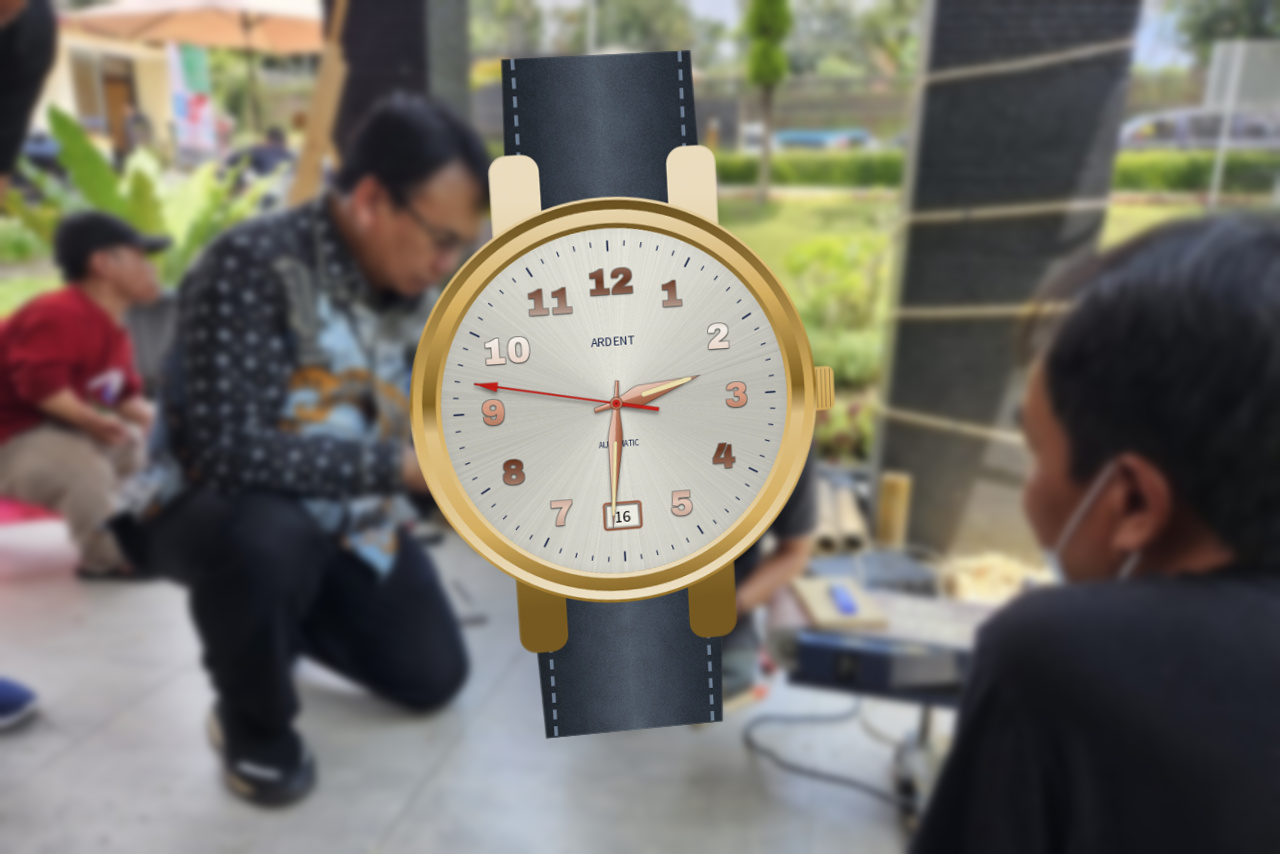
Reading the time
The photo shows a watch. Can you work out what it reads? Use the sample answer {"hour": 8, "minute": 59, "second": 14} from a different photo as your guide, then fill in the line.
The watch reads {"hour": 2, "minute": 30, "second": 47}
